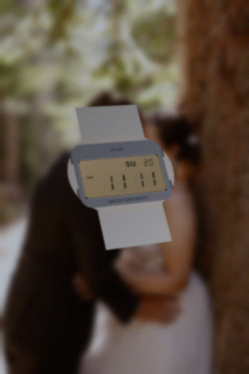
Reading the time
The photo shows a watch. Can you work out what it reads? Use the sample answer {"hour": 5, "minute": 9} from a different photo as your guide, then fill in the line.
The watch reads {"hour": 11, "minute": 11}
